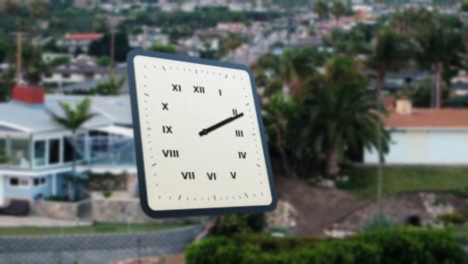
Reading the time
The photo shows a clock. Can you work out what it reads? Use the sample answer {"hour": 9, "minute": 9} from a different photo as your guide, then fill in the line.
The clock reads {"hour": 2, "minute": 11}
